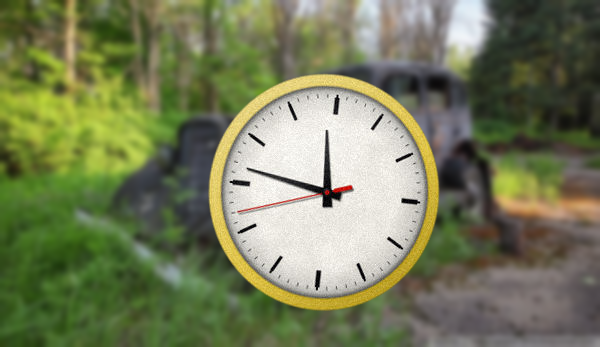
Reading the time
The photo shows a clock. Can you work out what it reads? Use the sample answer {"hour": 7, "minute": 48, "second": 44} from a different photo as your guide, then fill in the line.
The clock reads {"hour": 11, "minute": 46, "second": 42}
